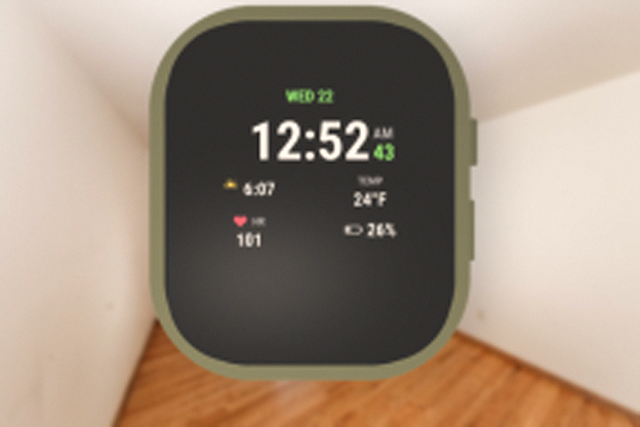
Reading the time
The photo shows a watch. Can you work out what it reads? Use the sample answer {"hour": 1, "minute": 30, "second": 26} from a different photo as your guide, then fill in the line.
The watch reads {"hour": 12, "minute": 52, "second": 43}
